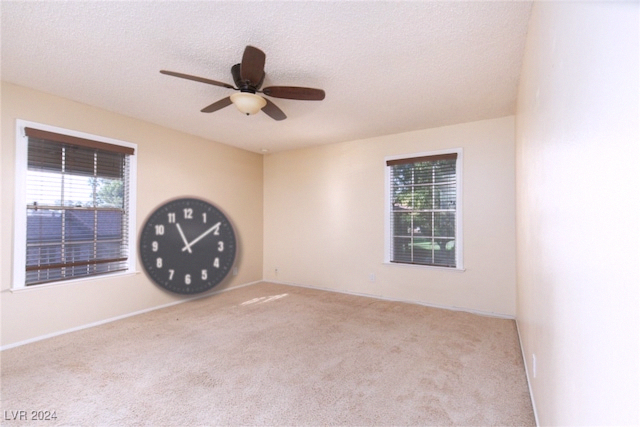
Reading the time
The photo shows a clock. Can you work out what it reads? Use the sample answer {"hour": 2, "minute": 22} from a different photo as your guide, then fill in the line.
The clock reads {"hour": 11, "minute": 9}
